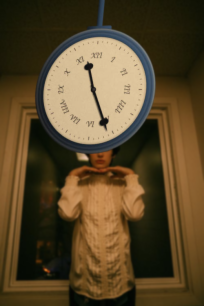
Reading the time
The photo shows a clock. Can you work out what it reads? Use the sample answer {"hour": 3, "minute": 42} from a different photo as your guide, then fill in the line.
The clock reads {"hour": 11, "minute": 26}
